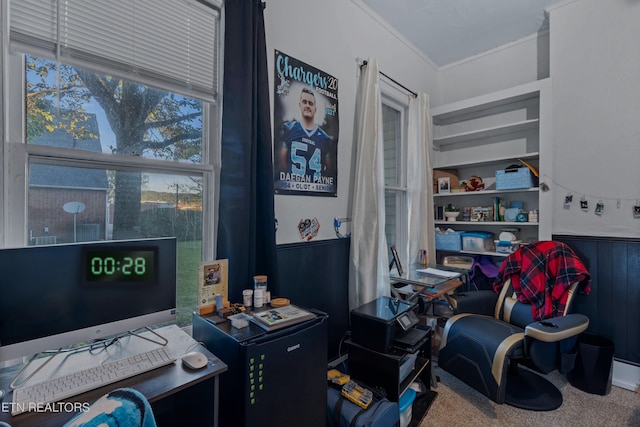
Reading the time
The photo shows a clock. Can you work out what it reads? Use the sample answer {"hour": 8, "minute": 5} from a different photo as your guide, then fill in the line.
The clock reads {"hour": 0, "minute": 28}
